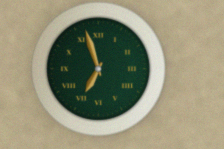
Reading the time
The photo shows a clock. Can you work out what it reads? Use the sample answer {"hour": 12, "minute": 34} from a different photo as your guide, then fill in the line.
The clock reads {"hour": 6, "minute": 57}
